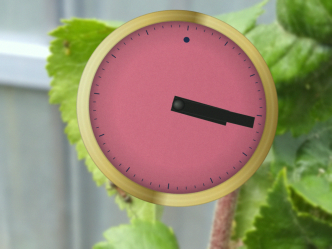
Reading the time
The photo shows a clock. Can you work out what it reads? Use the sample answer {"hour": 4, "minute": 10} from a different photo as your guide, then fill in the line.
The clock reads {"hour": 3, "minute": 16}
